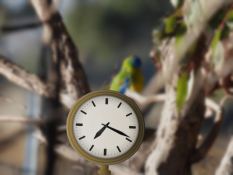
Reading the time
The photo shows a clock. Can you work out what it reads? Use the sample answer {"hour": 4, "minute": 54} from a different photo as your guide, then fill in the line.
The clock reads {"hour": 7, "minute": 19}
